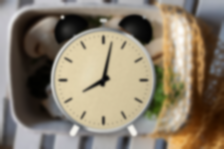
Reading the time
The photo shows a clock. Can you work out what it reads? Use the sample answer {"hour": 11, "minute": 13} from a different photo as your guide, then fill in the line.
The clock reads {"hour": 8, "minute": 2}
